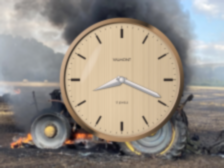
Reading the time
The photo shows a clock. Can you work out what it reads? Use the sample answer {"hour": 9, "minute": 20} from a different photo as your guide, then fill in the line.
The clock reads {"hour": 8, "minute": 19}
